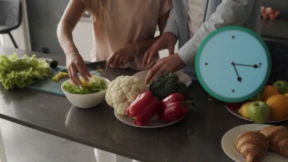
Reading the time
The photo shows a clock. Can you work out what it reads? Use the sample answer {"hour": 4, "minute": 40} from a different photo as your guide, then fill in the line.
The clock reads {"hour": 5, "minute": 16}
